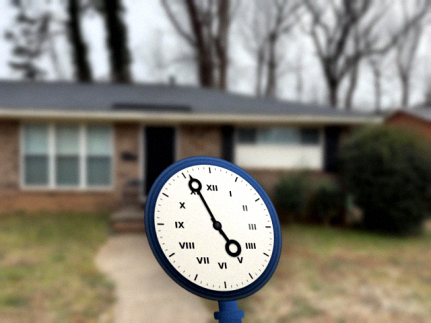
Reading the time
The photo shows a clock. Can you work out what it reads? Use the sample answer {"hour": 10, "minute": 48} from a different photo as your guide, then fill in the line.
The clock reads {"hour": 4, "minute": 56}
